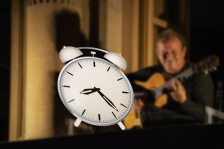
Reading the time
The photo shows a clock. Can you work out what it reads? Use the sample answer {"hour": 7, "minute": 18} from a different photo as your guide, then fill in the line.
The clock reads {"hour": 8, "minute": 23}
